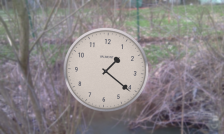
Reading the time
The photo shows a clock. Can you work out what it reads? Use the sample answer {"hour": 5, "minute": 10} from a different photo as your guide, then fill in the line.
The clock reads {"hour": 1, "minute": 21}
